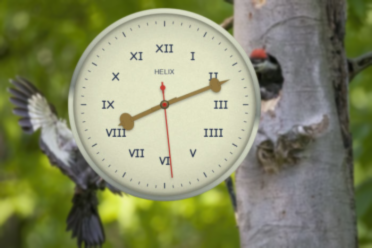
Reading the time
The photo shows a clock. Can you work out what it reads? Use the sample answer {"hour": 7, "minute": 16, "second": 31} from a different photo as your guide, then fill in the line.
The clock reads {"hour": 8, "minute": 11, "second": 29}
